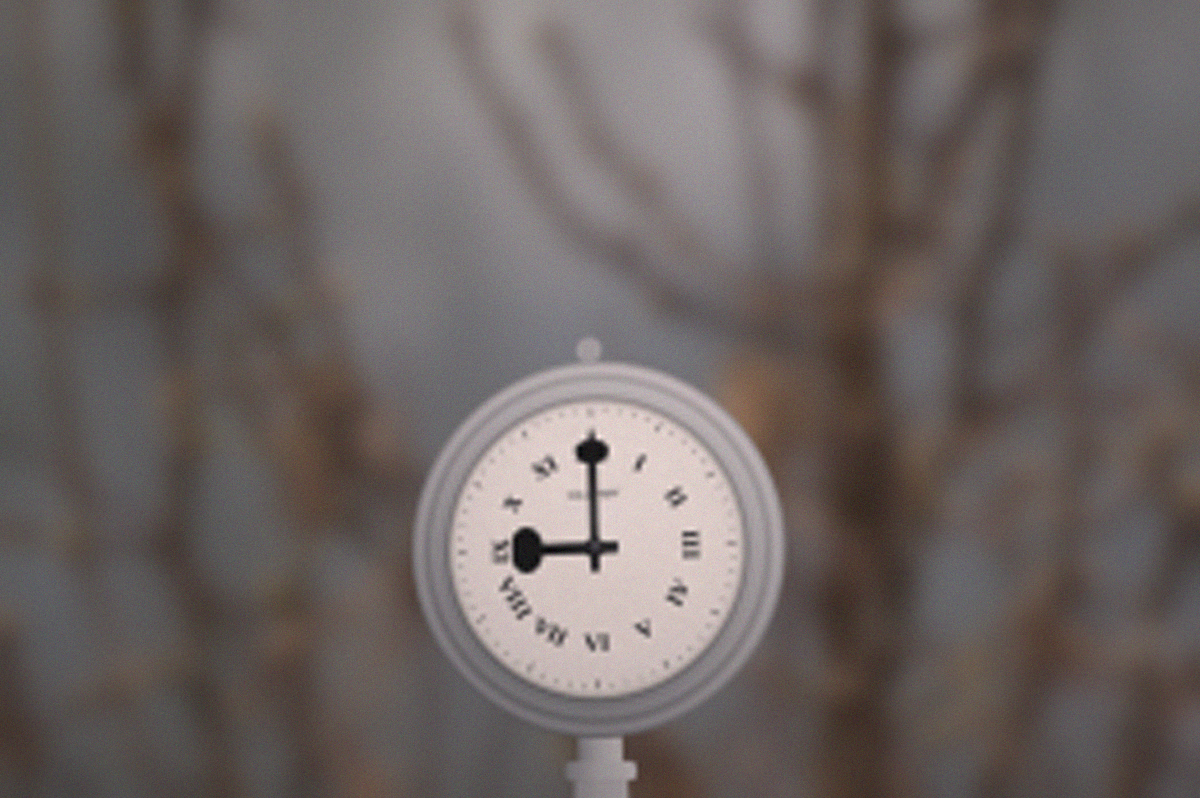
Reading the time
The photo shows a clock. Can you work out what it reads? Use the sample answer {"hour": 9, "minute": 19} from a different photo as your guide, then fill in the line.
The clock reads {"hour": 9, "minute": 0}
